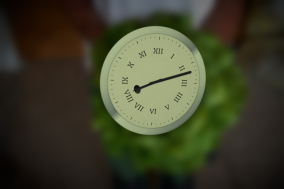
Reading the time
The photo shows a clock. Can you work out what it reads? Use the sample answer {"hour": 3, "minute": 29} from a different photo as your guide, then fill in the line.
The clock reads {"hour": 8, "minute": 12}
